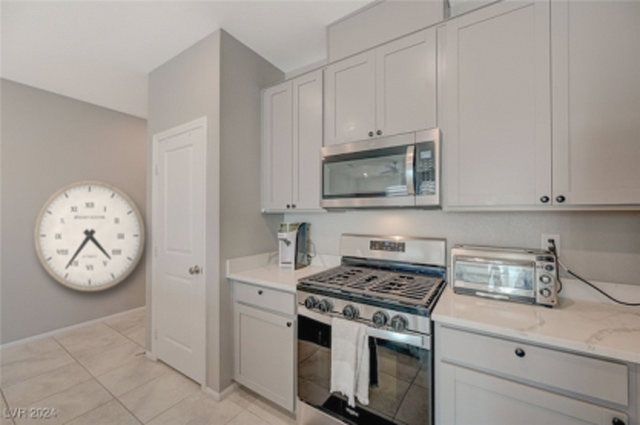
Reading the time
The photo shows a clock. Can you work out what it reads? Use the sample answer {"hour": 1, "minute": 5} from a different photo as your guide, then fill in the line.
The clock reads {"hour": 4, "minute": 36}
